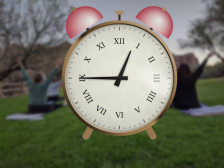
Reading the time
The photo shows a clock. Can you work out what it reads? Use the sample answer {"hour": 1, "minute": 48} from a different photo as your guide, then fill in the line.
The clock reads {"hour": 12, "minute": 45}
